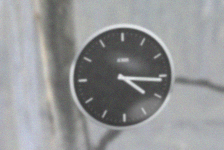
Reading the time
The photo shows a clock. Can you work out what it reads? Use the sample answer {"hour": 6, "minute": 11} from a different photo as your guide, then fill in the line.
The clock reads {"hour": 4, "minute": 16}
